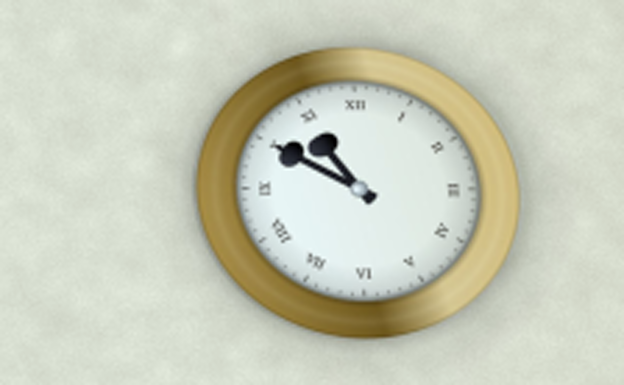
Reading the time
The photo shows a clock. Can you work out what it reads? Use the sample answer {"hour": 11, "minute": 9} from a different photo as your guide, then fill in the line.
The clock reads {"hour": 10, "minute": 50}
